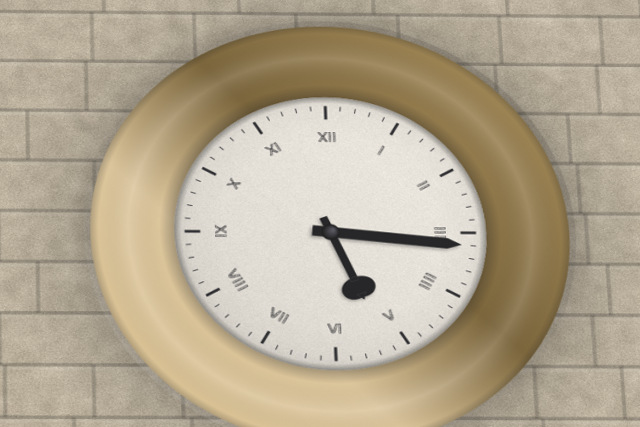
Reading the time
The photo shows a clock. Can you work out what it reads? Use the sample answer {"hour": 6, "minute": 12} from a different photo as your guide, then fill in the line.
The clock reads {"hour": 5, "minute": 16}
